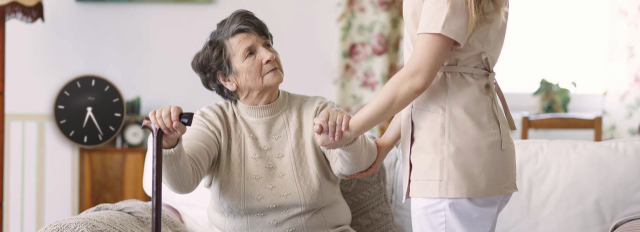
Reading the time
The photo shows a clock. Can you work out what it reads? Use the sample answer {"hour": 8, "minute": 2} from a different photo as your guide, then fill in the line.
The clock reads {"hour": 6, "minute": 24}
